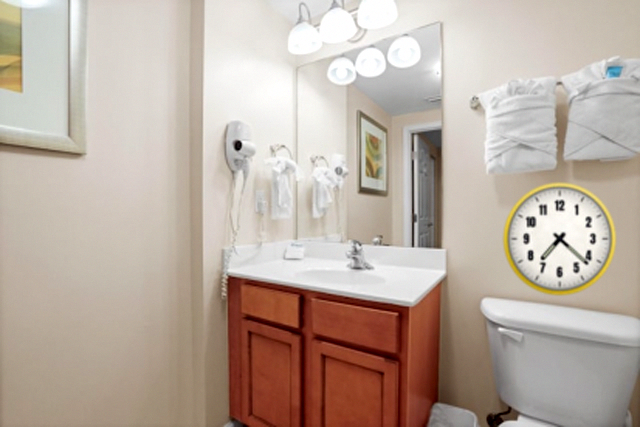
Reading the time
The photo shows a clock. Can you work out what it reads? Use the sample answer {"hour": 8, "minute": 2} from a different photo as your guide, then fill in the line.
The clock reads {"hour": 7, "minute": 22}
